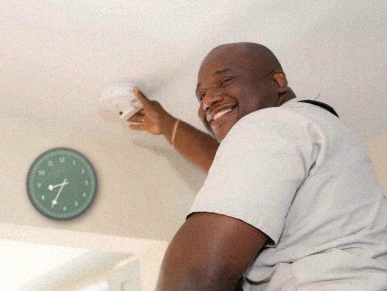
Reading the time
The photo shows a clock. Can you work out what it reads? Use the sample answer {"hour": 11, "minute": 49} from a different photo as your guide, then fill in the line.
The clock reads {"hour": 8, "minute": 35}
